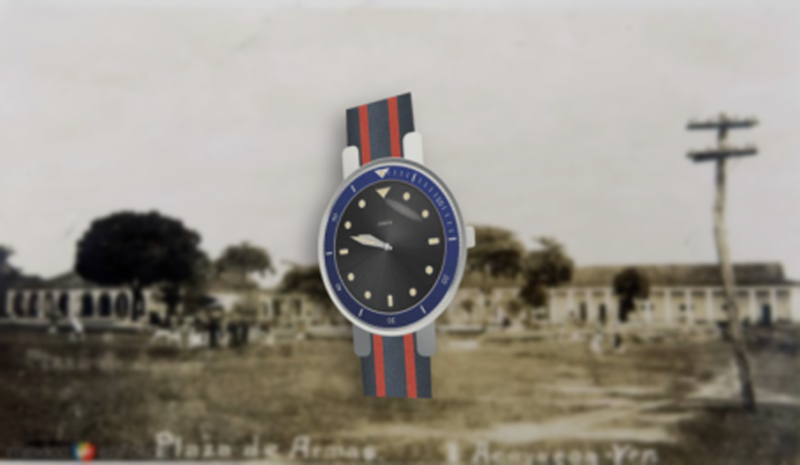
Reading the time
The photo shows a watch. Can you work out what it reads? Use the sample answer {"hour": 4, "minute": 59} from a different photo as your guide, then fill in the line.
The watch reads {"hour": 9, "minute": 48}
